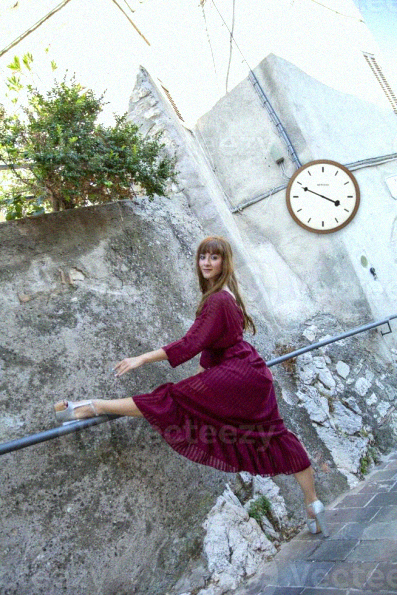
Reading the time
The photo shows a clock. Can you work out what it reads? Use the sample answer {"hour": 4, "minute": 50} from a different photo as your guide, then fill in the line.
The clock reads {"hour": 3, "minute": 49}
